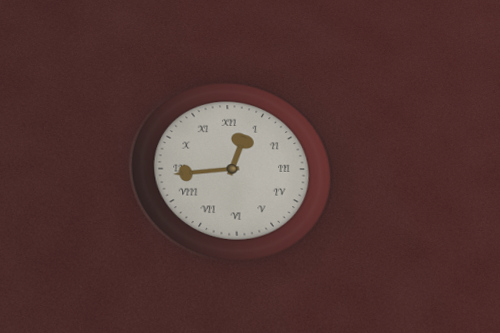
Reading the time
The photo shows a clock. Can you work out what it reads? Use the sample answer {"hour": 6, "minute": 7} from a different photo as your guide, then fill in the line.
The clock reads {"hour": 12, "minute": 44}
